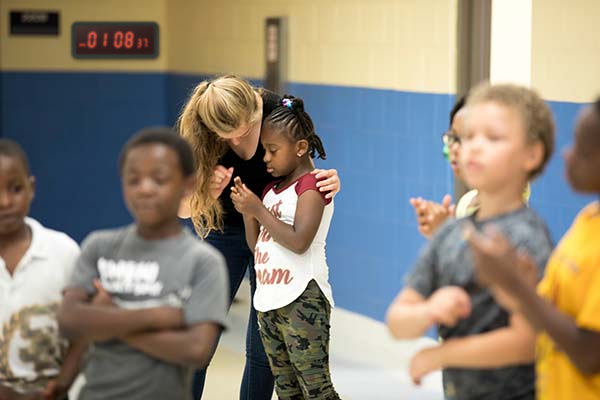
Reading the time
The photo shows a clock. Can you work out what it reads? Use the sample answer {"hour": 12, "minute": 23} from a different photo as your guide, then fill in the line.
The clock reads {"hour": 1, "minute": 8}
